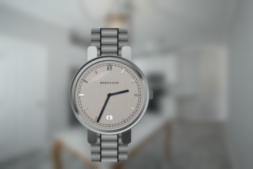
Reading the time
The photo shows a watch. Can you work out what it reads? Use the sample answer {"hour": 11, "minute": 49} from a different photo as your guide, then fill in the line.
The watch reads {"hour": 2, "minute": 34}
